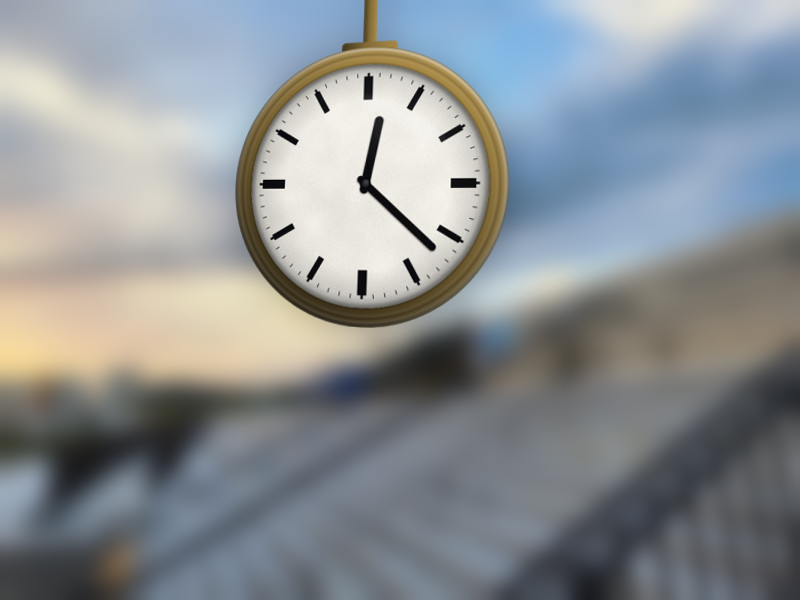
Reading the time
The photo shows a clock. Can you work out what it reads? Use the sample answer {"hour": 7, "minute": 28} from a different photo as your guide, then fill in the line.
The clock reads {"hour": 12, "minute": 22}
